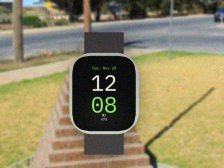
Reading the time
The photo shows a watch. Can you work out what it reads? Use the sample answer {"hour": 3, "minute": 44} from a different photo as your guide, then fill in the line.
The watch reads {"hour": 12, "minute": 8}
